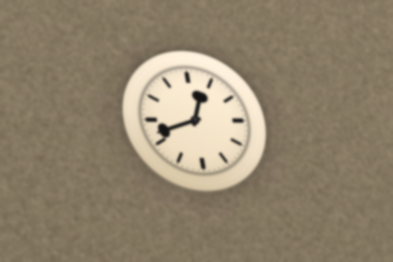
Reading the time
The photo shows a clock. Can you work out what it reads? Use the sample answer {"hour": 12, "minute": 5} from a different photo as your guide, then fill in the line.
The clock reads {"hour": 12, "minute": 42}
